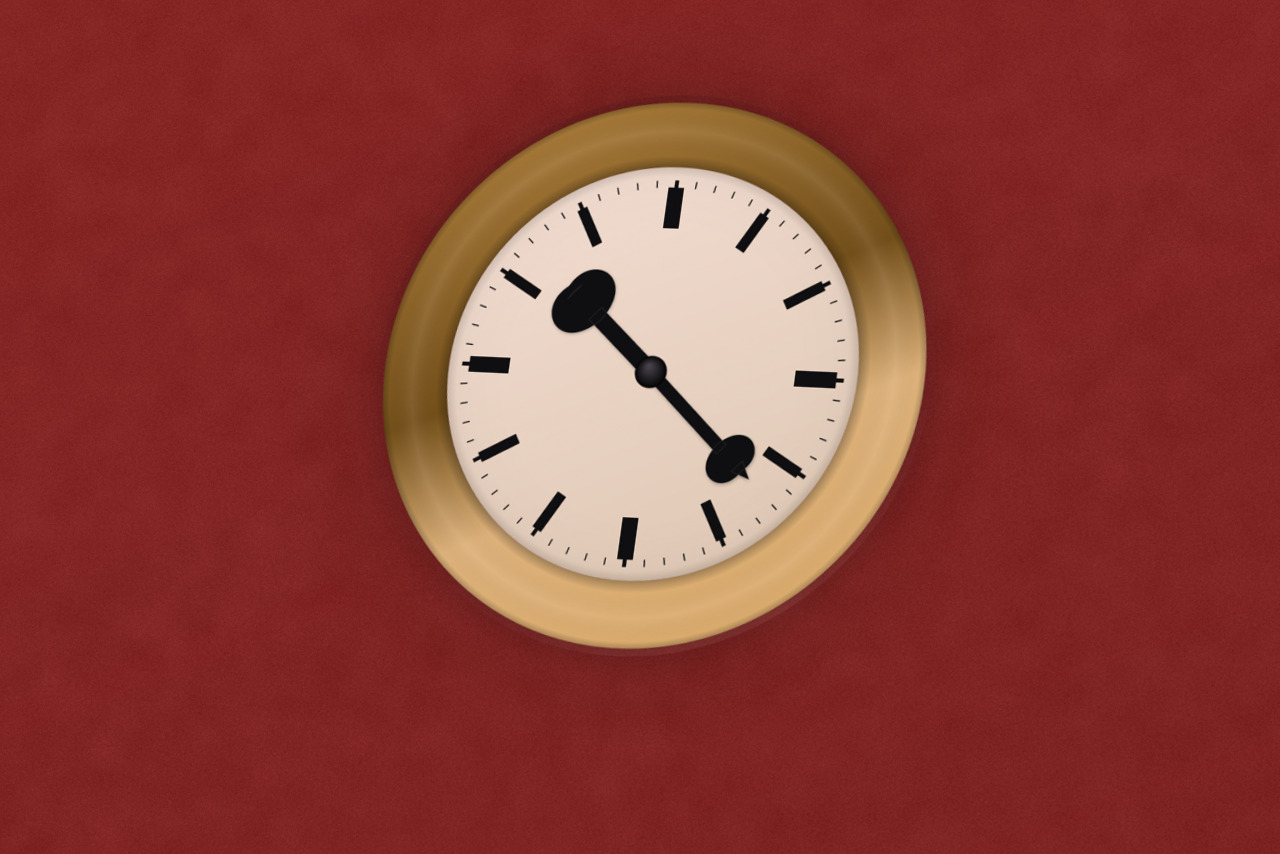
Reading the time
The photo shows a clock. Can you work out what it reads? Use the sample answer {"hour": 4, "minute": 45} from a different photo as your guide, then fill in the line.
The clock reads {"hour": 10, "minute": 22}
